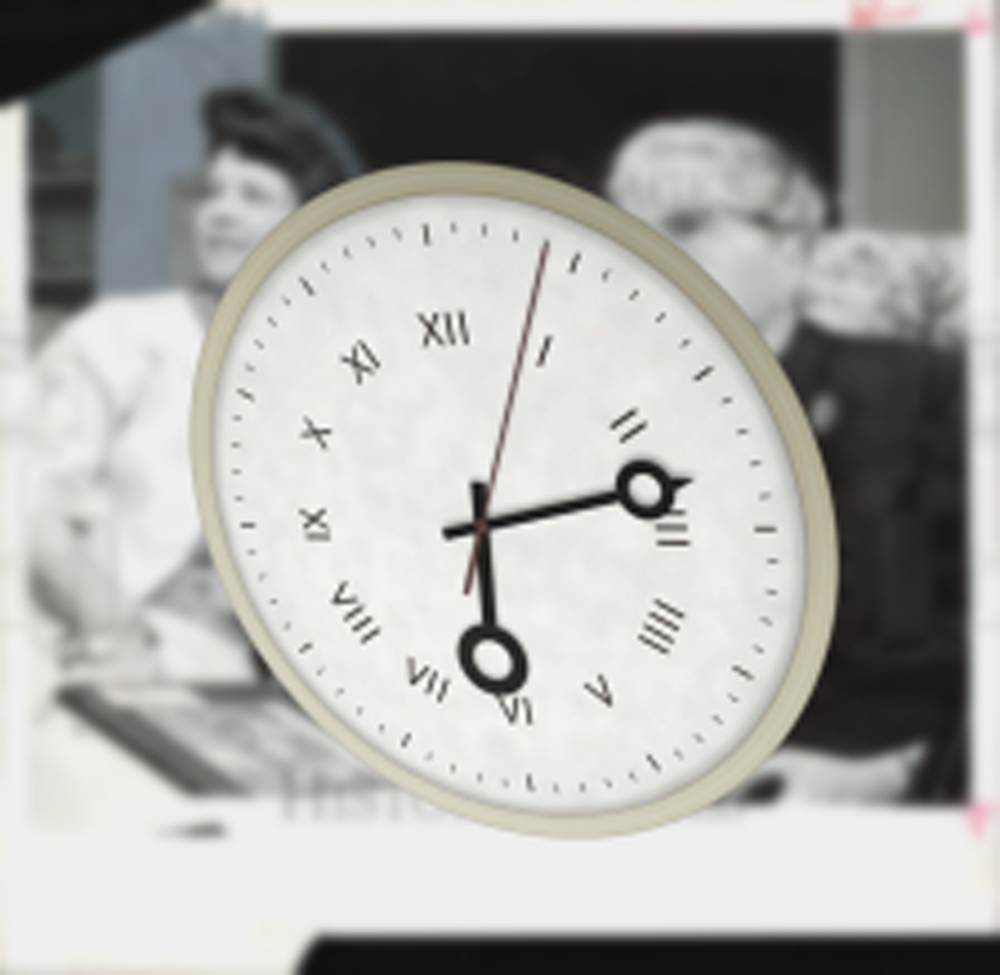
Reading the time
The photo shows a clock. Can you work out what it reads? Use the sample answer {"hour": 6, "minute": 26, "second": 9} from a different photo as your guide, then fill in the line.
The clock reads {"hour": 6, "minute": 13, "second": 4}
